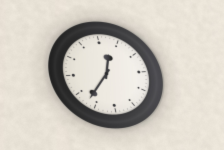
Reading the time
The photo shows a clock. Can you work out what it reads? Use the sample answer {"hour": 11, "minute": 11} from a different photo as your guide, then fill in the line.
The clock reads {"hour": 12, "minute": 37}
